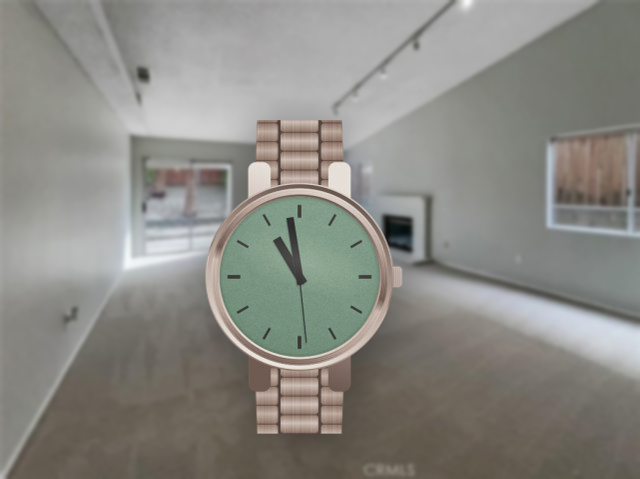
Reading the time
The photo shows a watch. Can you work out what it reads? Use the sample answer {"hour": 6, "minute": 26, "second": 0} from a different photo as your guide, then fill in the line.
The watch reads {"hour": 10, "minute": 58, "second": 29}
